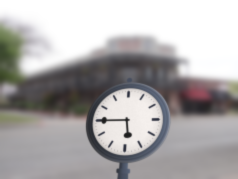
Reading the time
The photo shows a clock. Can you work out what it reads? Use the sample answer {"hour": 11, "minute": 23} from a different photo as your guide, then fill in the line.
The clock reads {"hour": 5, "minute": 45}
